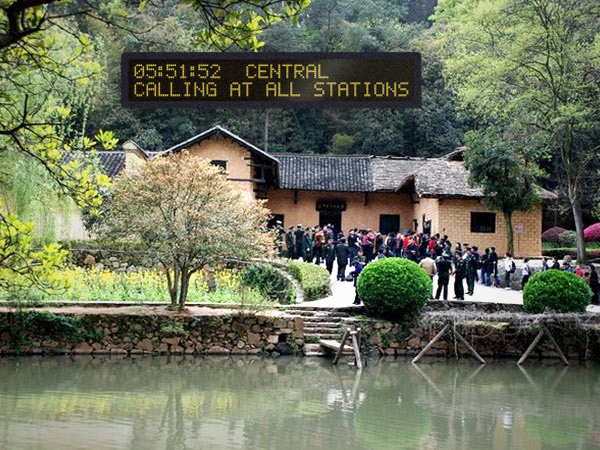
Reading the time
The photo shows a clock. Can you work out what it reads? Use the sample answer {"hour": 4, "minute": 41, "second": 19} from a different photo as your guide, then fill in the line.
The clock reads {"hour": 5, "minute": 51, "second": 52}
